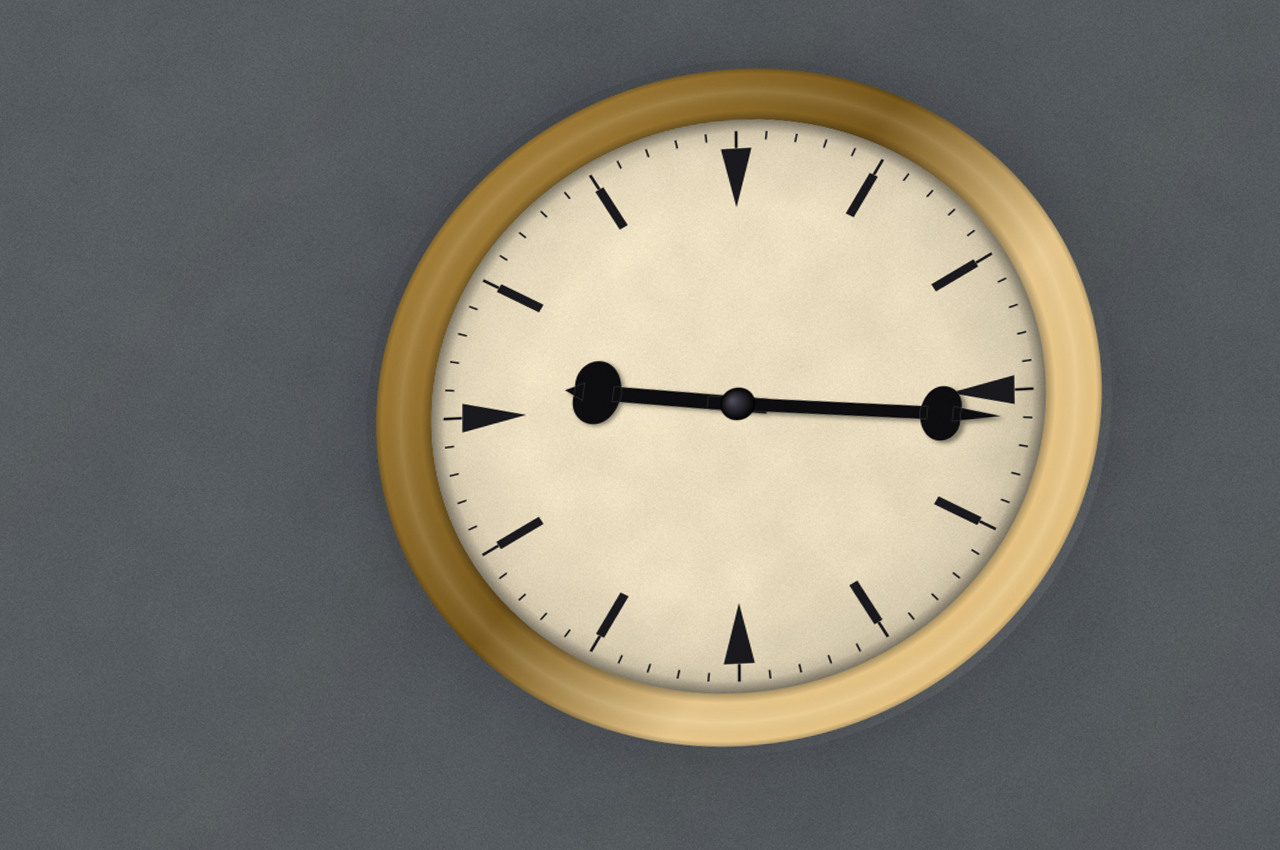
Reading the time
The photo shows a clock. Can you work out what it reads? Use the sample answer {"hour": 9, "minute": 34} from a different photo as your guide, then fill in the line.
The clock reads {"hour": 9, "minute": 16}
